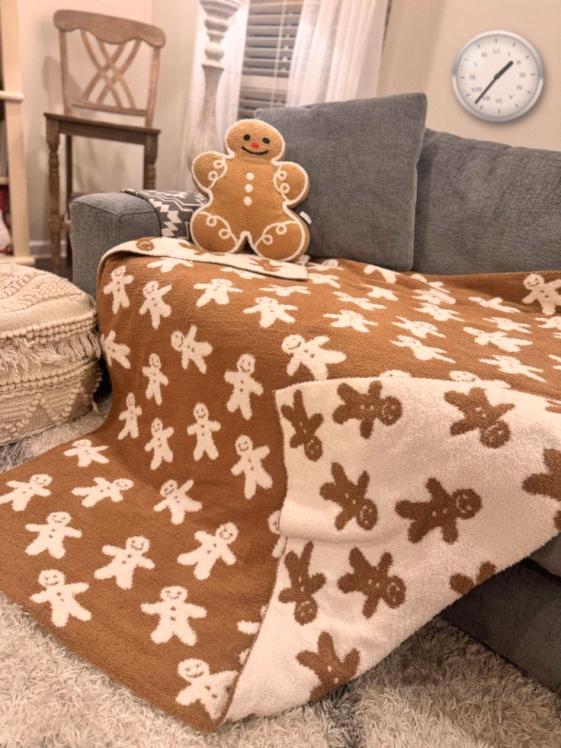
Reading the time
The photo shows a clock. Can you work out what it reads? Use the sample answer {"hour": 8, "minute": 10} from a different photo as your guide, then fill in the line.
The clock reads {"hour": 1, "minute": 37}
